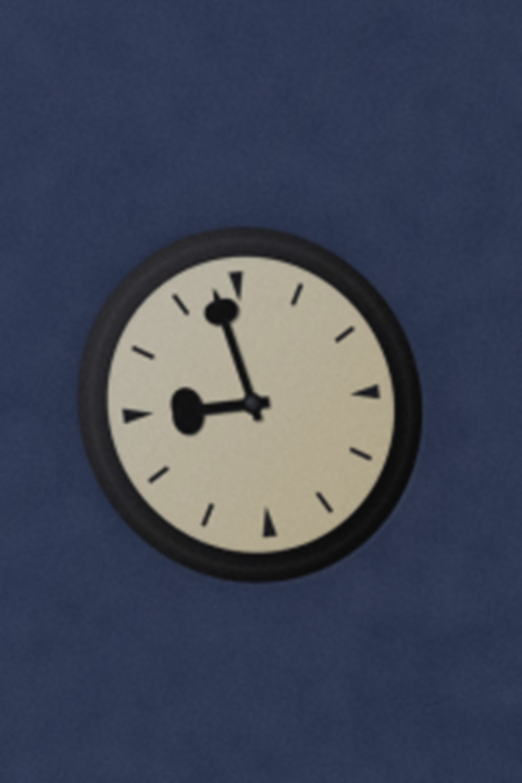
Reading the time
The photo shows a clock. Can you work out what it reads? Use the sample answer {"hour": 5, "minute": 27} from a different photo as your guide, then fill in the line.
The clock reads {"hour": 8, "minute": 58}
